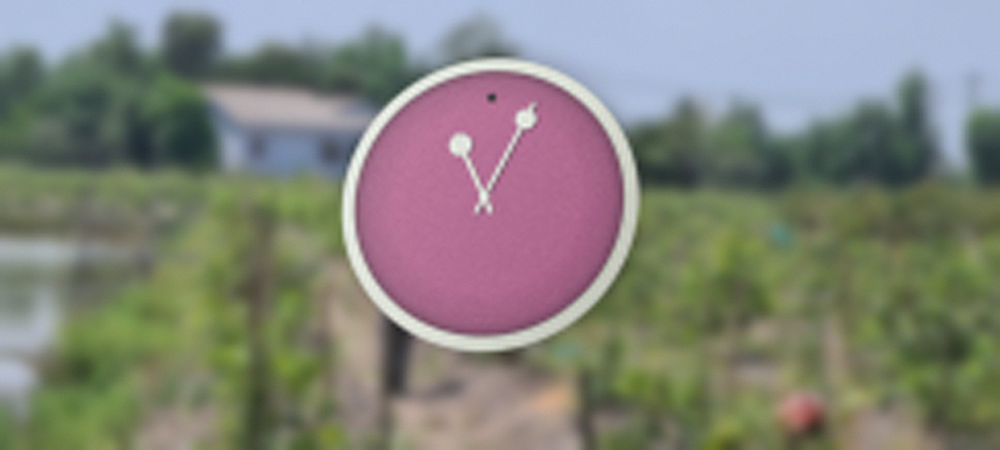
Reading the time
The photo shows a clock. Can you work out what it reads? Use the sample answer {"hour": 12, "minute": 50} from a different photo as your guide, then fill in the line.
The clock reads {"hour": 11, "minute": 4}
